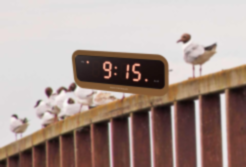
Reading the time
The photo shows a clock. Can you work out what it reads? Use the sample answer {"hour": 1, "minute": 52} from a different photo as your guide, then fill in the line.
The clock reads {"hour": 9, "minute": 15}
